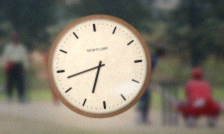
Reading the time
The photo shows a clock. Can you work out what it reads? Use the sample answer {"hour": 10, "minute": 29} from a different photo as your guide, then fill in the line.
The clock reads {"hour": 6, "minute": 43}
